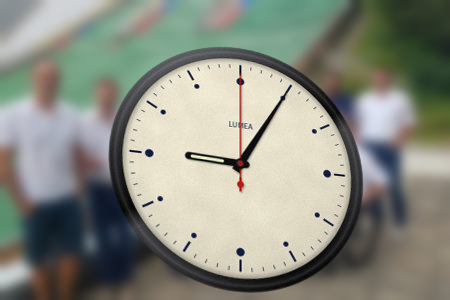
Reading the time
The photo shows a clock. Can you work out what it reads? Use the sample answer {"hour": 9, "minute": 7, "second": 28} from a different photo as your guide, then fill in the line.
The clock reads {"hour": 9, "minute": 5, "second": 0}
